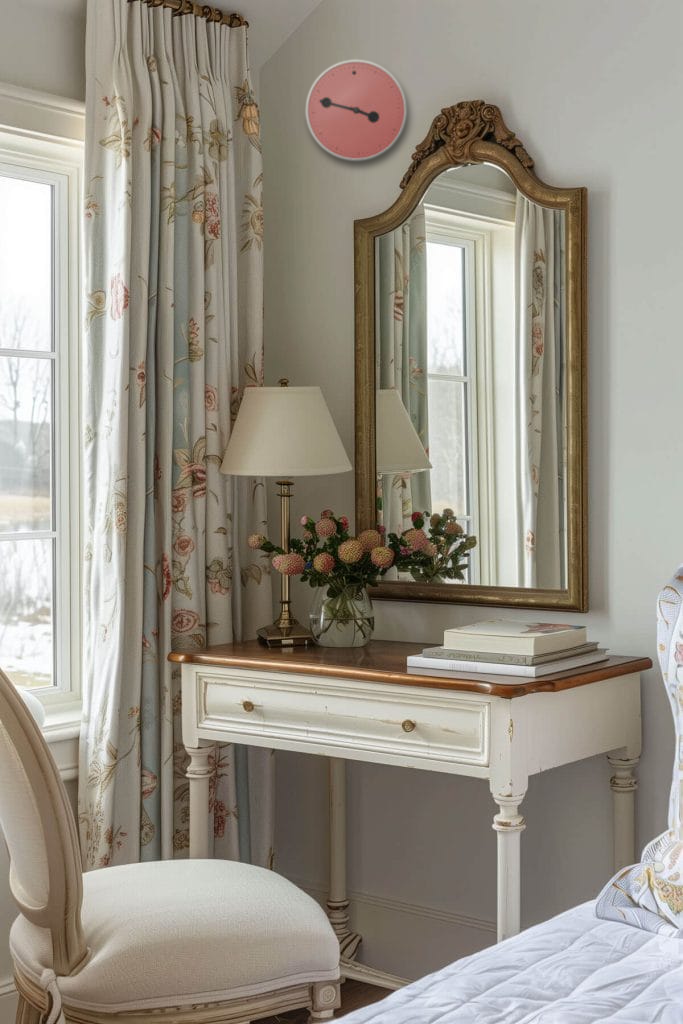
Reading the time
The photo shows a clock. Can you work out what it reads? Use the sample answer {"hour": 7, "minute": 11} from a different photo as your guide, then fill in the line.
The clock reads {"hour": 3, "minute": 48}
